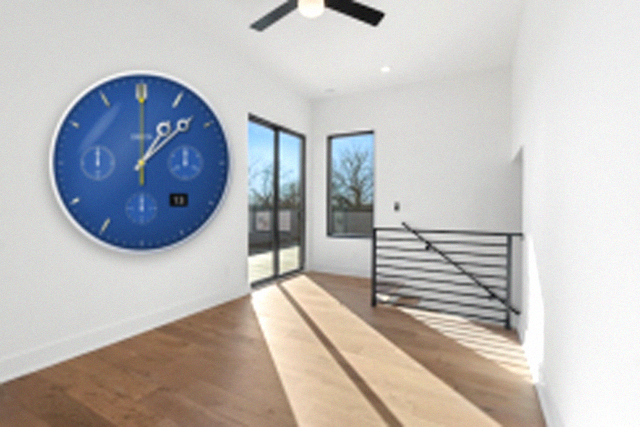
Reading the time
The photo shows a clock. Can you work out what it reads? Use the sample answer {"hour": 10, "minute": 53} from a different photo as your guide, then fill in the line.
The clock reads {"hour": 1, "minute": 8}
